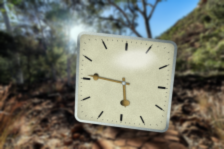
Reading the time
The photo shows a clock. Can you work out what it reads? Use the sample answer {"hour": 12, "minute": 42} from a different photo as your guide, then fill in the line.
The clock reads {"hour": 5, "minute": 46}
